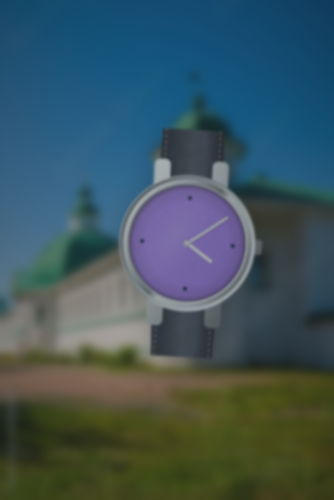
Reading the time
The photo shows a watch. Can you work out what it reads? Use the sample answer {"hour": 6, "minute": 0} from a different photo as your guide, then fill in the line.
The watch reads {"hour": 4, "minute": 9}
